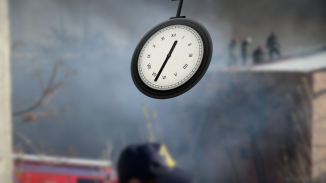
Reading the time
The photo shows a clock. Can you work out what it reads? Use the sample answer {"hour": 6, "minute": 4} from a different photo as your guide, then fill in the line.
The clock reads {"hour": 12, "minute": 33}
